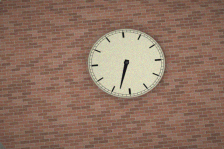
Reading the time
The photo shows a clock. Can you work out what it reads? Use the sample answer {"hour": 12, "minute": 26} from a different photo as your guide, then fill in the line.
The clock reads {"hour": 6, "minute": 33}
